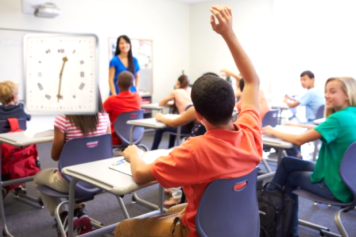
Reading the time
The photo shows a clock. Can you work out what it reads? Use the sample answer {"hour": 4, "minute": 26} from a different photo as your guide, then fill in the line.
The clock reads {"hour": 12, "minute": 31}
